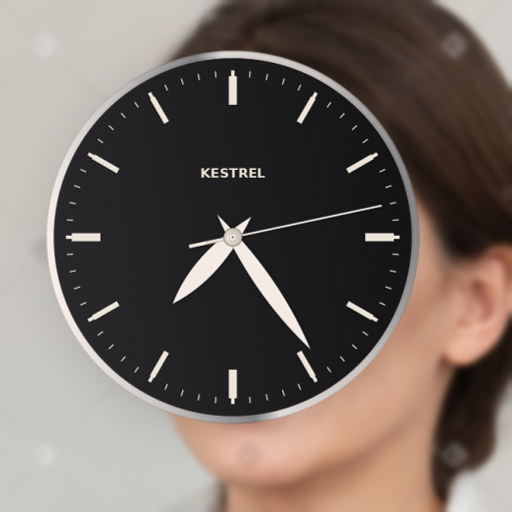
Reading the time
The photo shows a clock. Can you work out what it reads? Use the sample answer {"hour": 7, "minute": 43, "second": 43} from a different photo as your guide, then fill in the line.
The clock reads {"hour": 7, "minute": 24, "second": 13}
